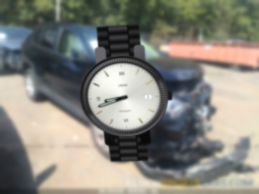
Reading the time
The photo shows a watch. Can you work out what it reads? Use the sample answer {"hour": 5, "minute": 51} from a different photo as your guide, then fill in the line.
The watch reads {"hour": 8, "minute": 42}
